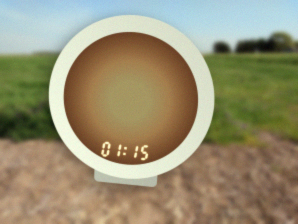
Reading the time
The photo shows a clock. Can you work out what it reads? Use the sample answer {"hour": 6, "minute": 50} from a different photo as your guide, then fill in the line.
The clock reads {"hour": 1, "minute": 15}
